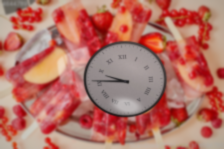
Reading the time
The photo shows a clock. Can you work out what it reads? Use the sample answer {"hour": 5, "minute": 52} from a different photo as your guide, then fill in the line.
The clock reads {"hour": 9, "minute": 46}
